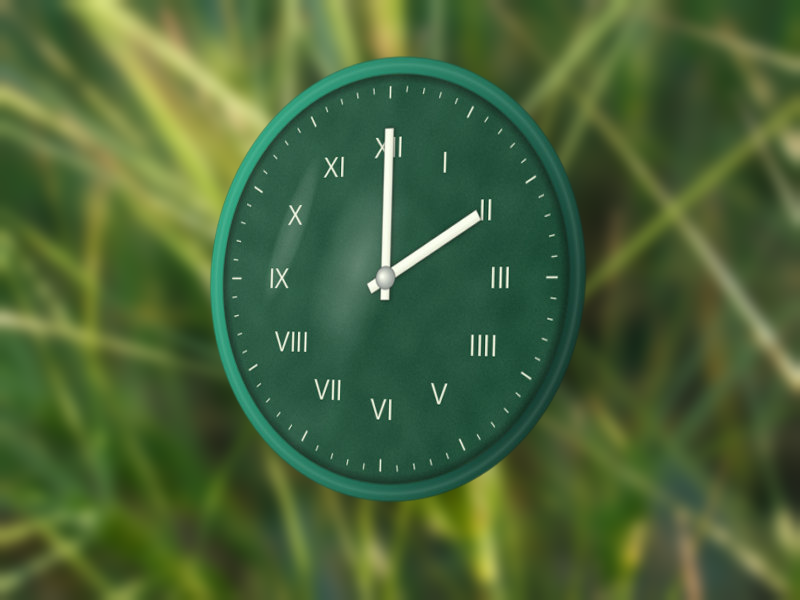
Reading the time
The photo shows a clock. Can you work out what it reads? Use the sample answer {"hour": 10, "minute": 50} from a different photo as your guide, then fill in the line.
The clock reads {"hour": 2, "minute": 0}
